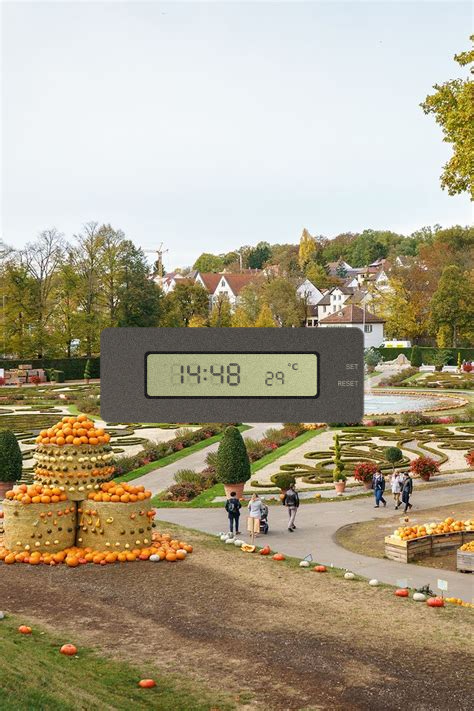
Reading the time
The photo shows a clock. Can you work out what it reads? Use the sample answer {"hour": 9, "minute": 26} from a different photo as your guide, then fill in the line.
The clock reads {"hour": 14, "minute": 48}
